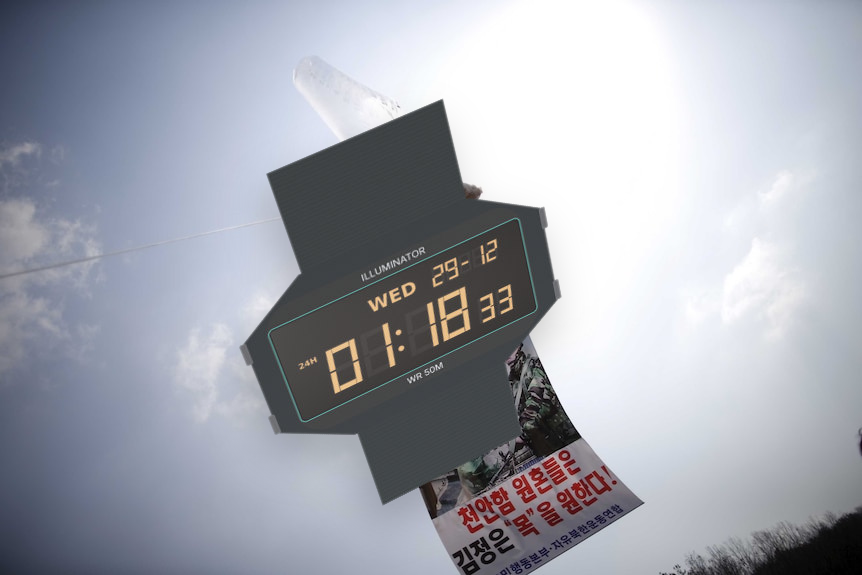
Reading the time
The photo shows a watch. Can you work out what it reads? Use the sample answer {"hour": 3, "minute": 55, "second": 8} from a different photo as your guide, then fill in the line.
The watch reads {"hour": 1, "minute": 18, "second": 33}
